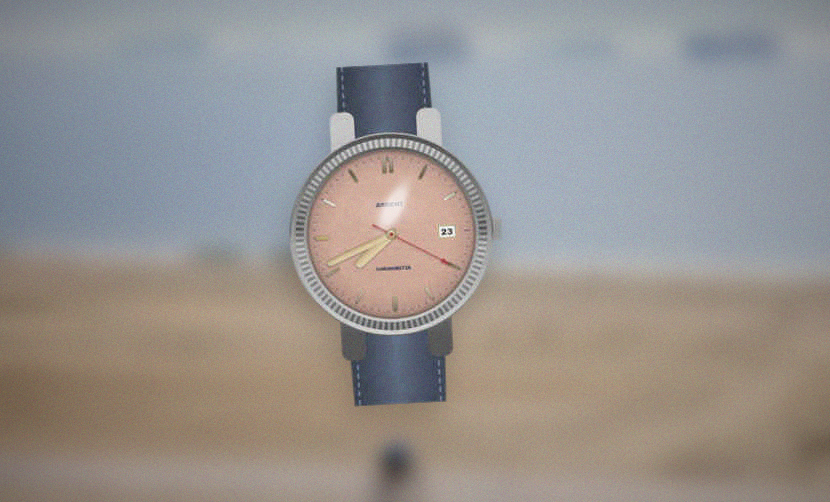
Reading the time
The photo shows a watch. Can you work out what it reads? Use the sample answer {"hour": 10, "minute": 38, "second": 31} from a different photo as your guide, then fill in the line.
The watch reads {"hour": 7, "minute": 41, "second": 20}
